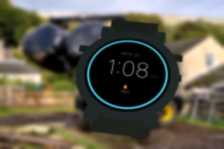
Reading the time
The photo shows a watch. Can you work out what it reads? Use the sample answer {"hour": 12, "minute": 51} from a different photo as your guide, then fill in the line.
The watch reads {"hour": 1, "minute": 8}
